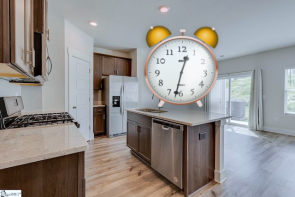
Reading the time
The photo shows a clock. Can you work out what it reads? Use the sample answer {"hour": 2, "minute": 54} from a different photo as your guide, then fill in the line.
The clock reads {"hour": 12, "minute": 32}
